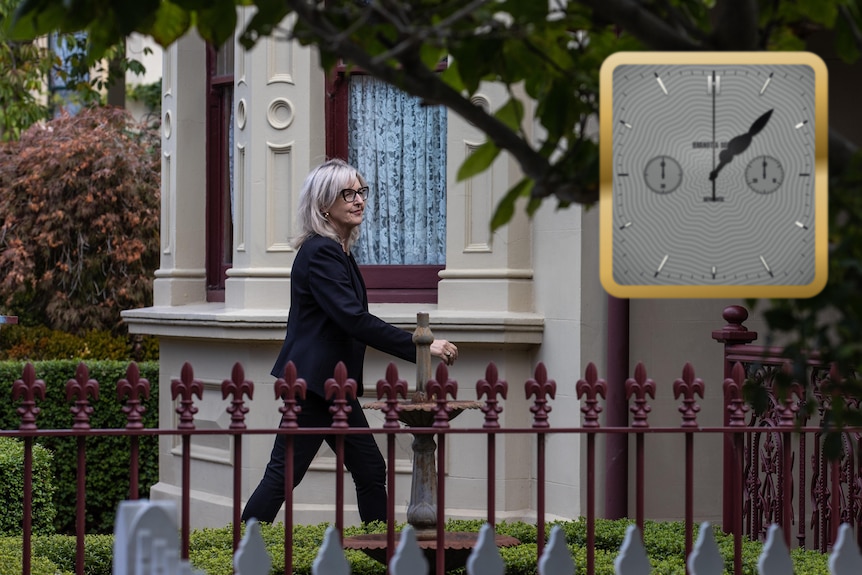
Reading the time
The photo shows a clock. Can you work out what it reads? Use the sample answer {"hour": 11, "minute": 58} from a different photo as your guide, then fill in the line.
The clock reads {"hour": 1, "minute": 7}
